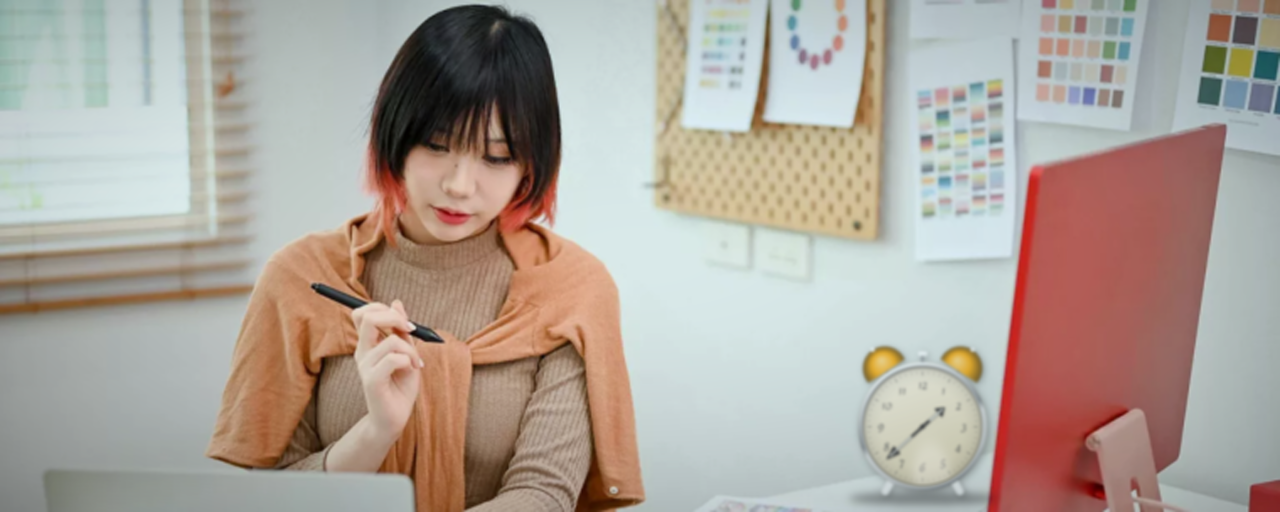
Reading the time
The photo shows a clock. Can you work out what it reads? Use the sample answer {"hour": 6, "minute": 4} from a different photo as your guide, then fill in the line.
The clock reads {"hour": 1, "minute": 38}
